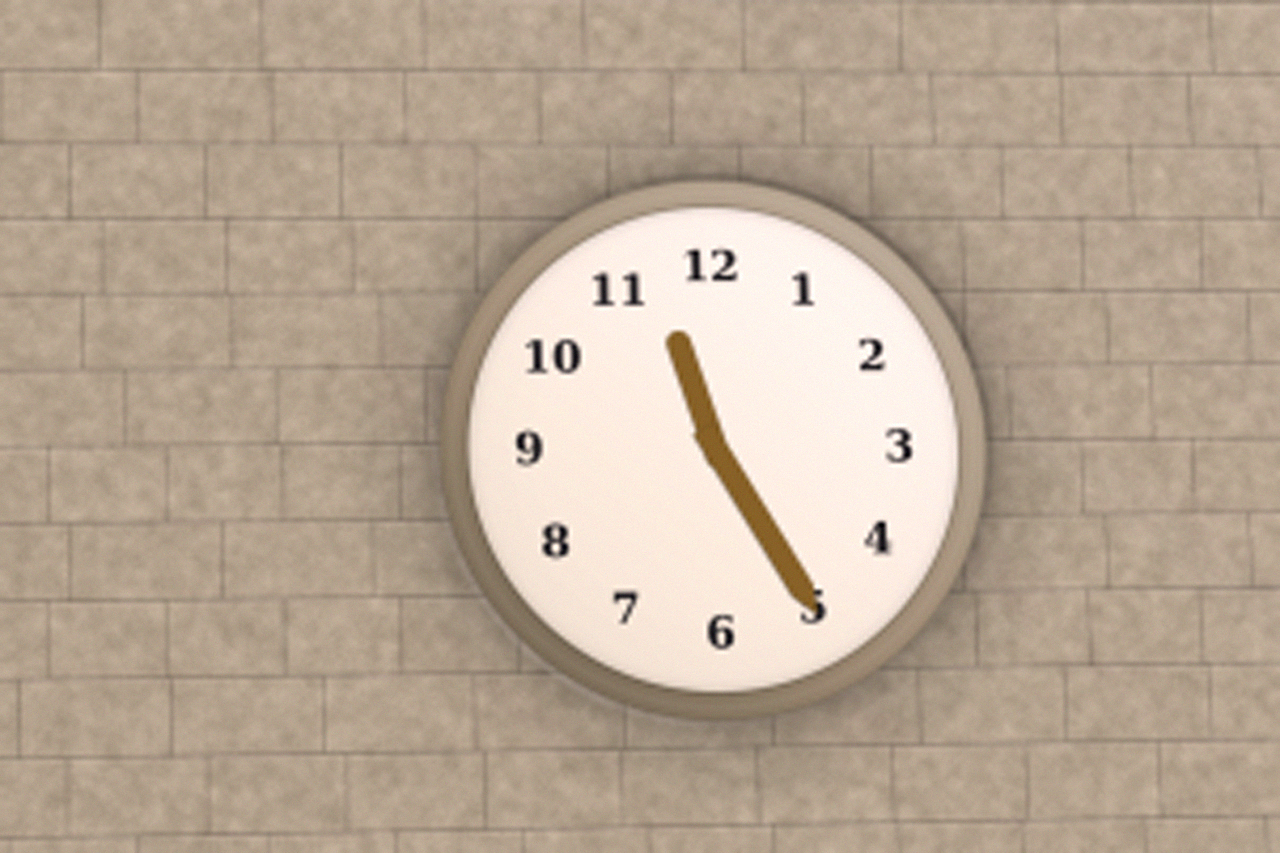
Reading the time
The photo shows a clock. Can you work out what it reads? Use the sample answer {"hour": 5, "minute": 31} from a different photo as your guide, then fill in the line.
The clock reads {"hour": 11, "minute": 25}
